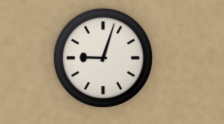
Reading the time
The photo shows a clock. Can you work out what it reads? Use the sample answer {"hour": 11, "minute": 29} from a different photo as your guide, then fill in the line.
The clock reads {"hour": 9, "minute": 3}
